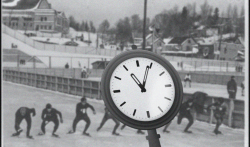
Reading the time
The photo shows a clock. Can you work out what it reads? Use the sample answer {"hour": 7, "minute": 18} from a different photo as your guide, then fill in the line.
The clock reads {"hour": 11, "minute": 4}
